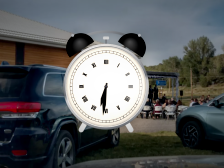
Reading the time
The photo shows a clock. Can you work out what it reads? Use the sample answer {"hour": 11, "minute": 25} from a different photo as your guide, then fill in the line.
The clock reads {"hour": 6, "minute": 31}
